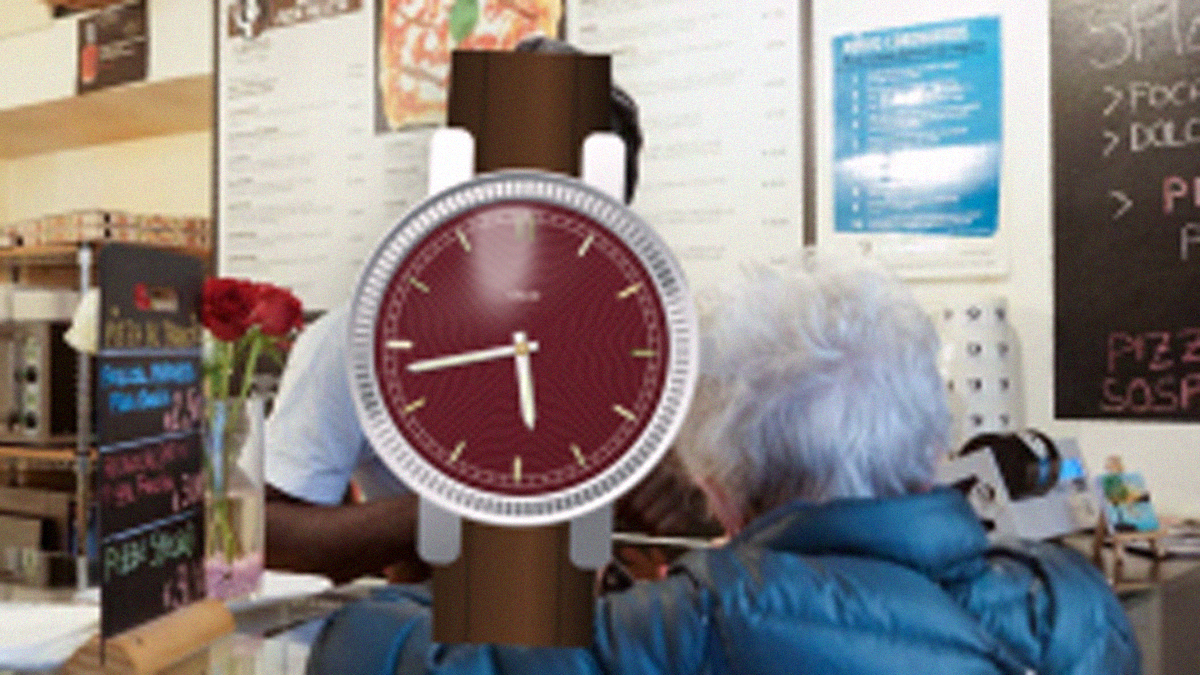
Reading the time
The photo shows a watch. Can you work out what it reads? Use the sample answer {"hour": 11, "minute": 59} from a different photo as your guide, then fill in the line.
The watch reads {"hour": 5, "minute": 43}
